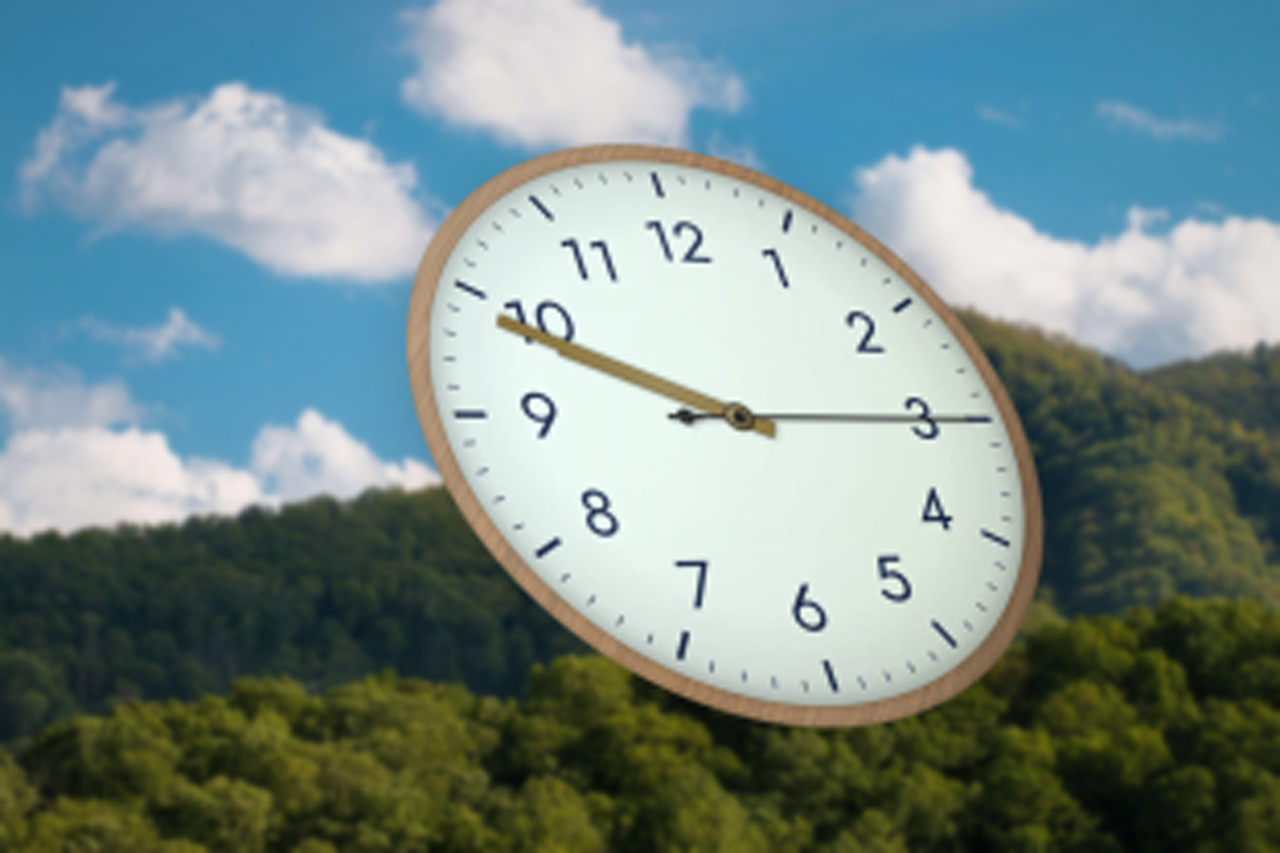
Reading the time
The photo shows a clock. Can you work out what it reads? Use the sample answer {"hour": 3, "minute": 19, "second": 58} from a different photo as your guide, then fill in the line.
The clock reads {"hour": 9, "minute": 49, "second": 15}
